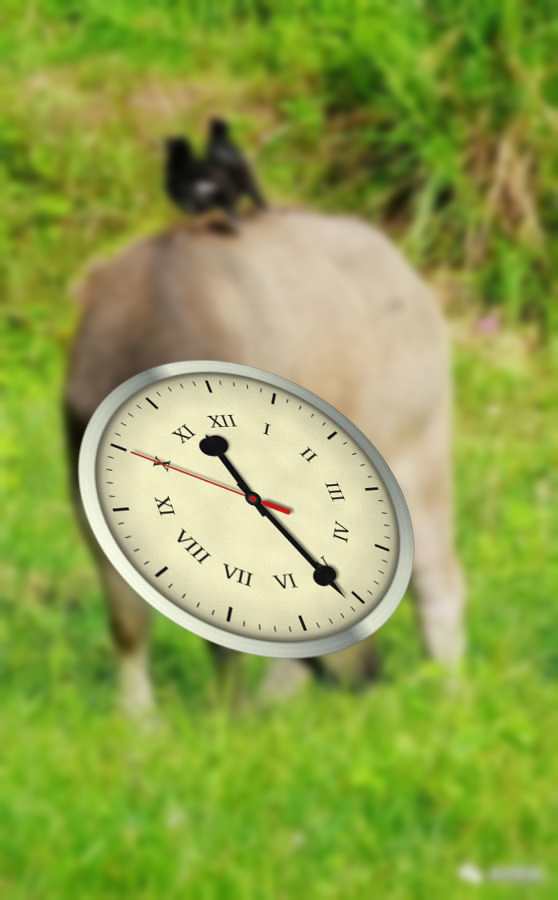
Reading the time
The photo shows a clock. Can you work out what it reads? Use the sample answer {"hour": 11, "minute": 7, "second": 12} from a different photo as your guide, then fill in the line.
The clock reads {"hour": 11, "minute": 25, "second": 50}
